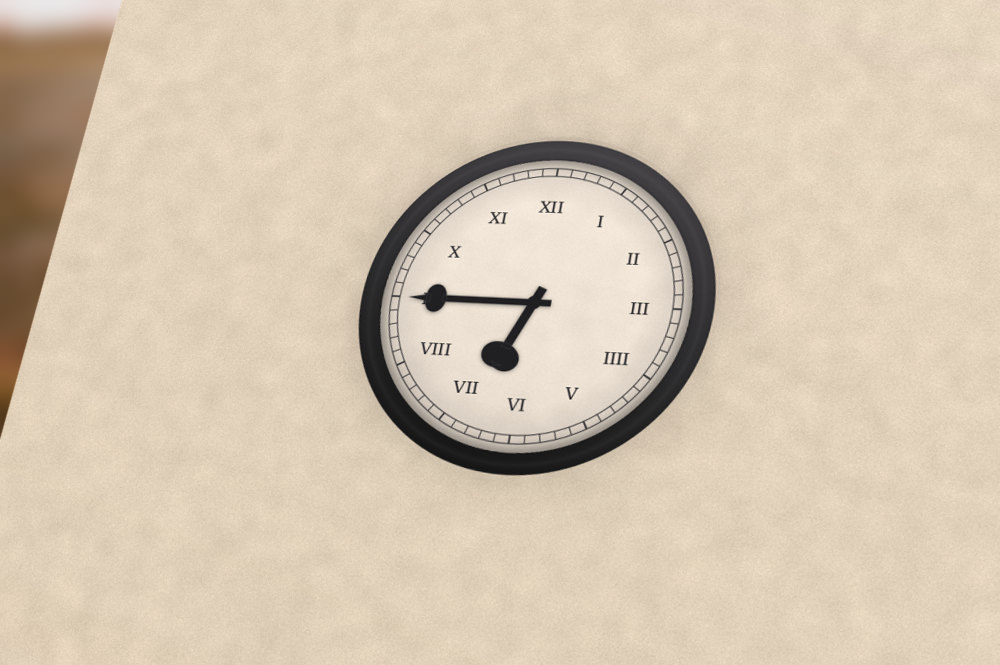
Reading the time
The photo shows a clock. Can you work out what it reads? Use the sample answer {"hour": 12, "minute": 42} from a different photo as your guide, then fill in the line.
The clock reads {"hour": 6, "minute": 45}
